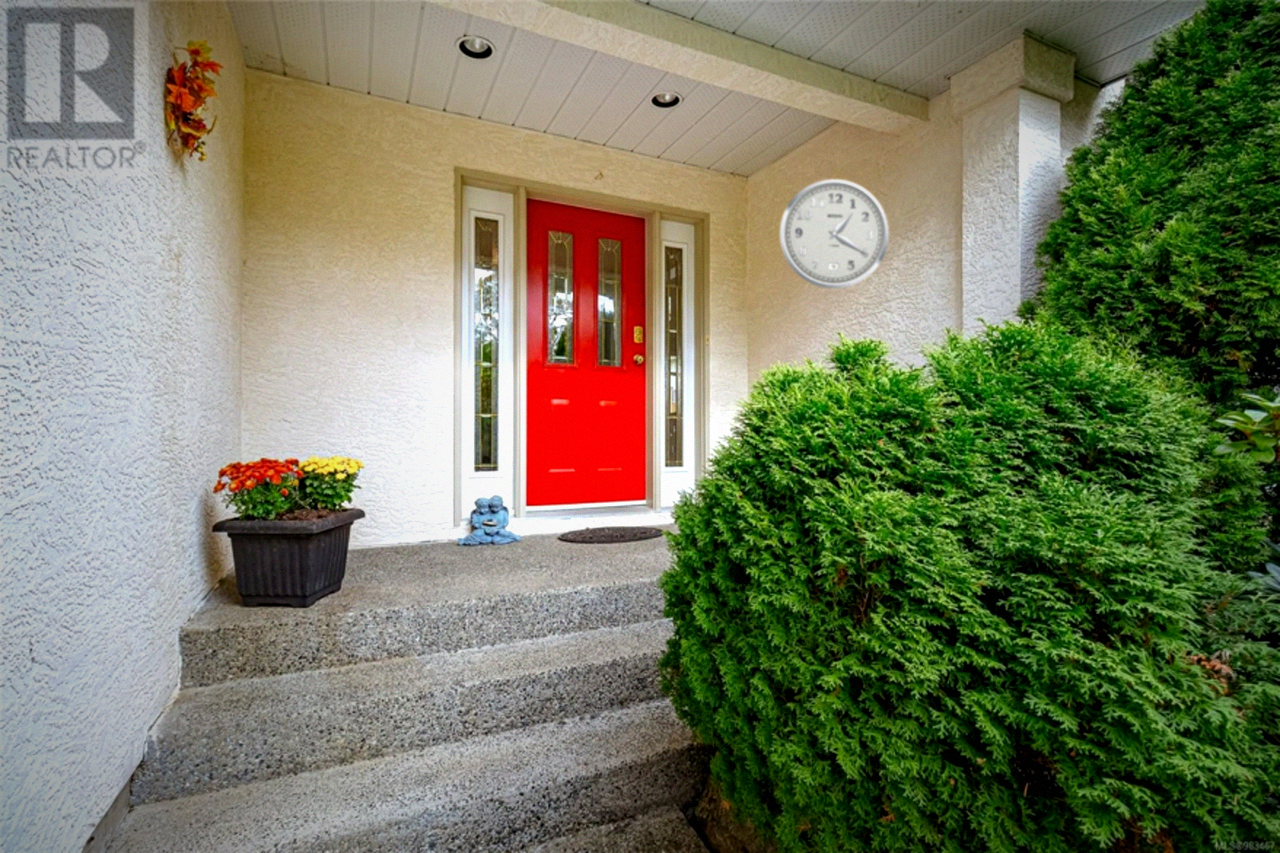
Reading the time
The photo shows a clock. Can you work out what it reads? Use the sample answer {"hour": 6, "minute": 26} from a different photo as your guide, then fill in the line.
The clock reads {"hour": 1, "minute": 20}
